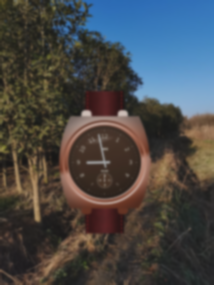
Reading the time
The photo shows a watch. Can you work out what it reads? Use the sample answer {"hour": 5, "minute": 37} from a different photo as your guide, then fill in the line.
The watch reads {"hour": 8, "minute": 58}
